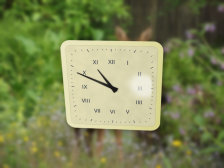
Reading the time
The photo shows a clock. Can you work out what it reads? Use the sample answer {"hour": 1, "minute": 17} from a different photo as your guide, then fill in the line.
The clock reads {"hour": 10, "minute": 49}
